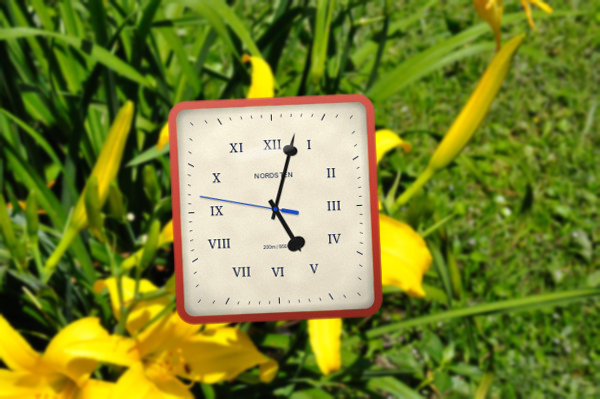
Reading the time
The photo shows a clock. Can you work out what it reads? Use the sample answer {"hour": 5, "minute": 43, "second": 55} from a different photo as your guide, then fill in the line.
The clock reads {"hour": 5, "minute": 2, "second": 47}
